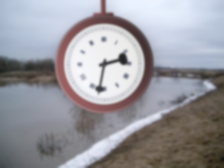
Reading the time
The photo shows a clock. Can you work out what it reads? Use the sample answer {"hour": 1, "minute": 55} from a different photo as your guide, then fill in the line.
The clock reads {"hour": 2, "minute": 32}
